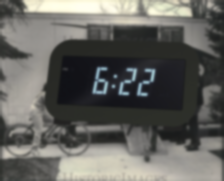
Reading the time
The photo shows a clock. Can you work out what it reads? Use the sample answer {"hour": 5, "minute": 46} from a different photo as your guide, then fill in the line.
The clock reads {"hour": 6, "minute": 22}
